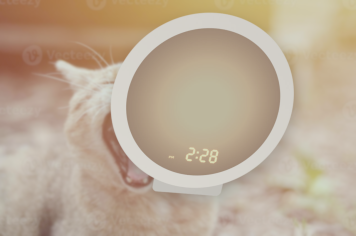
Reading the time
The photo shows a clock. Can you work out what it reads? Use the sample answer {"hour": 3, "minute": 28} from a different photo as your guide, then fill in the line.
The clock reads {"hour": 2, "minute": 28}
